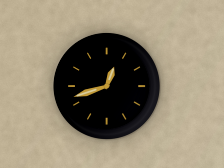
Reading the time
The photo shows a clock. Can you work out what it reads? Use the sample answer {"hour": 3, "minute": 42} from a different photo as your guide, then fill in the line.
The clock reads {"hour": 12, "minute": 42}
